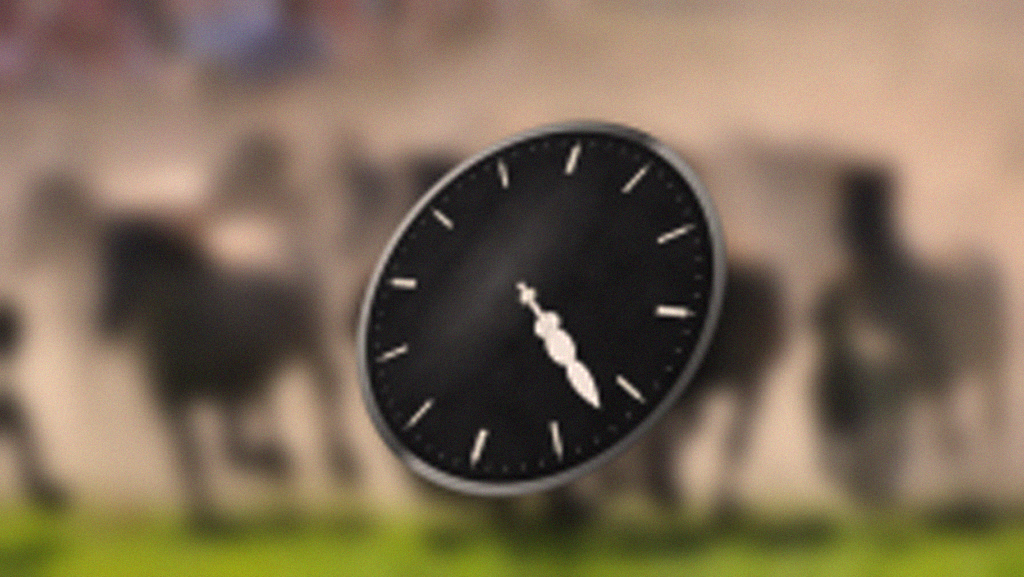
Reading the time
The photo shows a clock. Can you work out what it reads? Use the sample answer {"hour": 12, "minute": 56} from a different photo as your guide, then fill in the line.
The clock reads {"hour": 4, "minute": 22}
